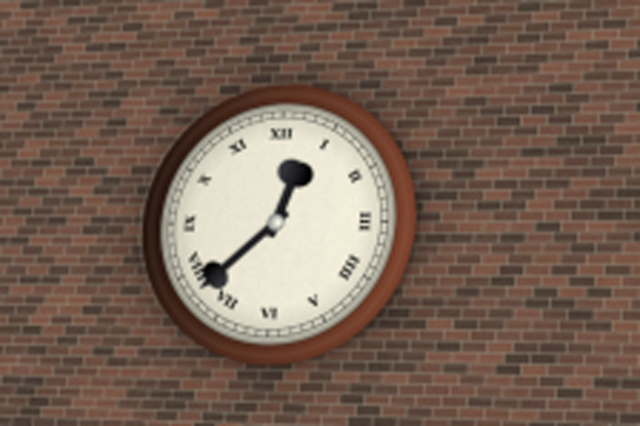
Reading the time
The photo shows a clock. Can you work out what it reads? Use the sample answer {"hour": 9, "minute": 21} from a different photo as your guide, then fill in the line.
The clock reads {"hour": 12, "minute": 38}
